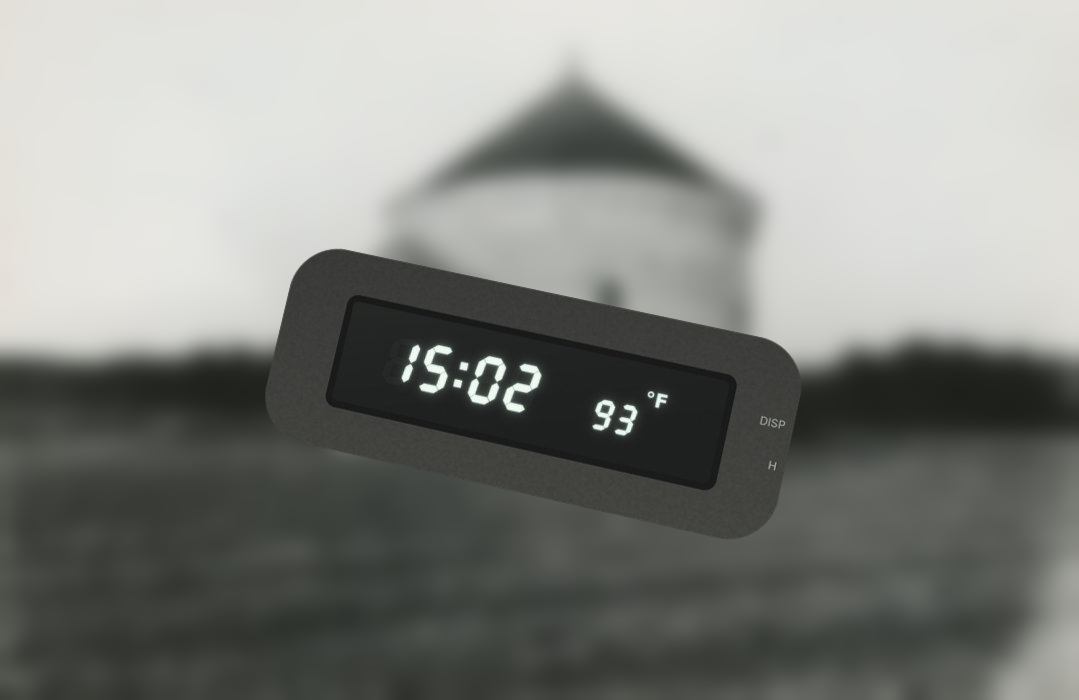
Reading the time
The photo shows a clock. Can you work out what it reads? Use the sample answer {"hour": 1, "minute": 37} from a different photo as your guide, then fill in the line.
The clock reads {"hour": 15, "minute": 2}
